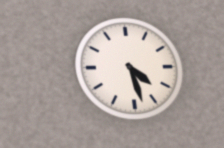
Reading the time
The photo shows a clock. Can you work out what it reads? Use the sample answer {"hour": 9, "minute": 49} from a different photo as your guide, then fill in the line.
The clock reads {"hour": 4, "minute": 28}
